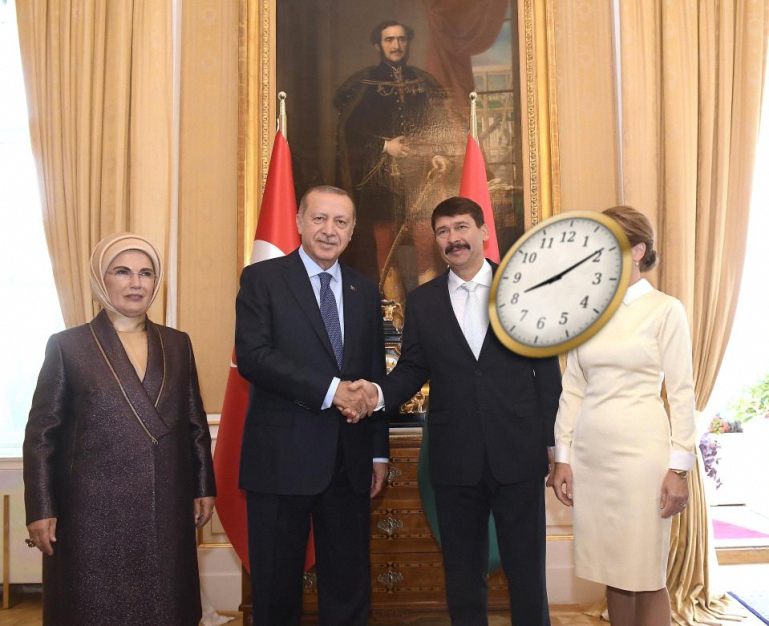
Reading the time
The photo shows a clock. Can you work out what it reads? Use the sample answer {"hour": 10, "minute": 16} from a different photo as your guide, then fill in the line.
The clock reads {"hour": 8, "minute": 9}
